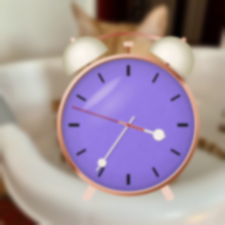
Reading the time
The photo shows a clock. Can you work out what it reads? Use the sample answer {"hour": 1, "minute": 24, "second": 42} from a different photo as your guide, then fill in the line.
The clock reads {"hour": 3, "minute": 35, "second": 48}
